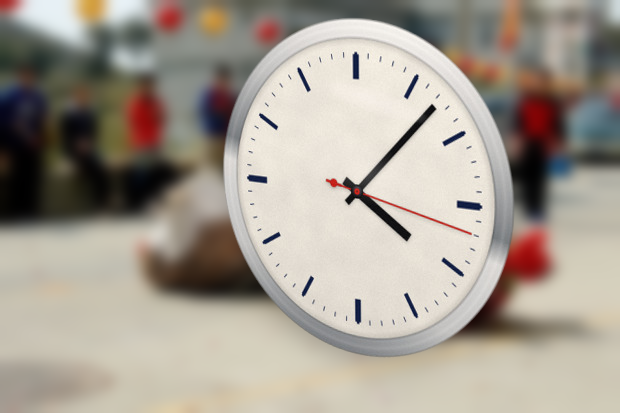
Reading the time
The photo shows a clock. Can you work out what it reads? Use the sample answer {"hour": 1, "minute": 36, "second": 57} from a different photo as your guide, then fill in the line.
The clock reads {"hour": 4, "minute": 7, "second": 17}
